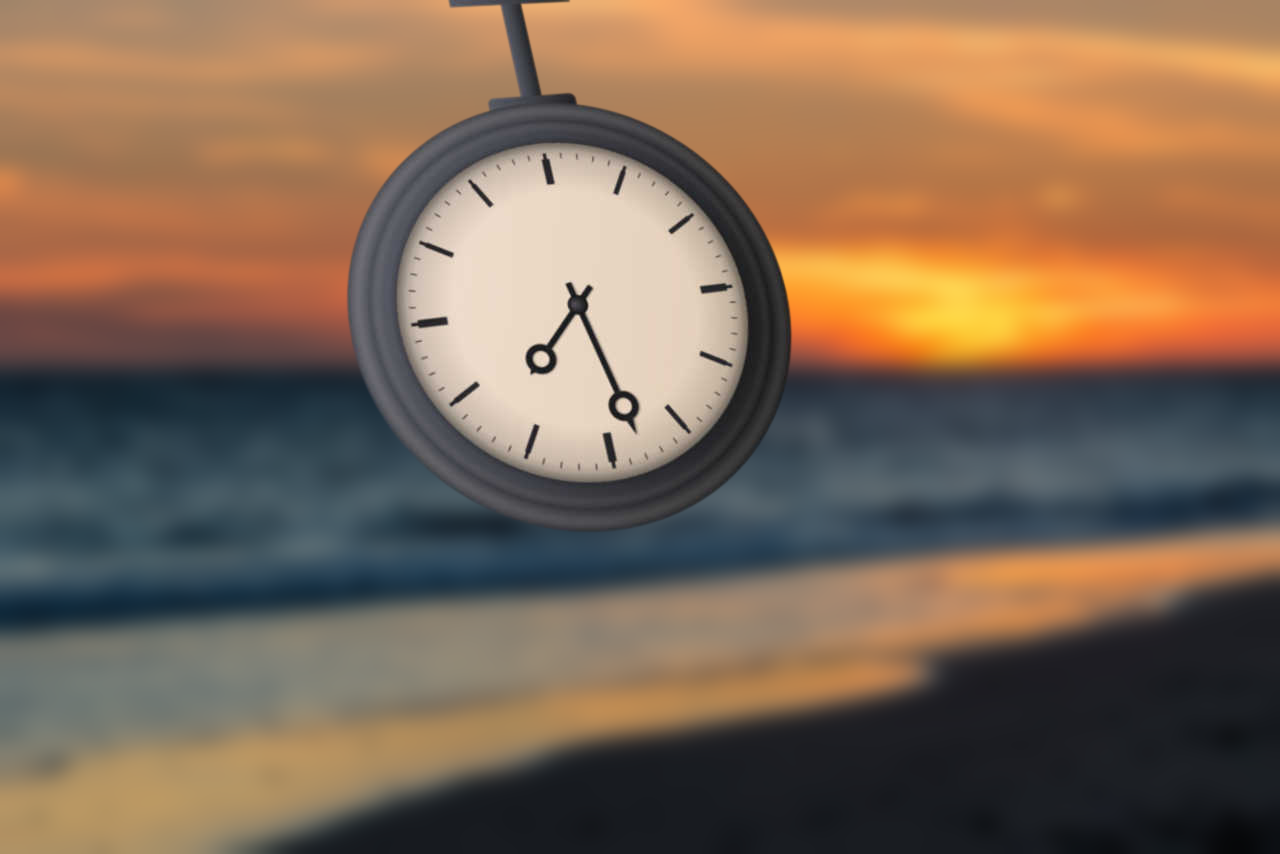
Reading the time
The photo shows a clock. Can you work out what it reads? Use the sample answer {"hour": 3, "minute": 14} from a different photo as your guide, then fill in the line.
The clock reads {"hour": 7, "minute": 28}
